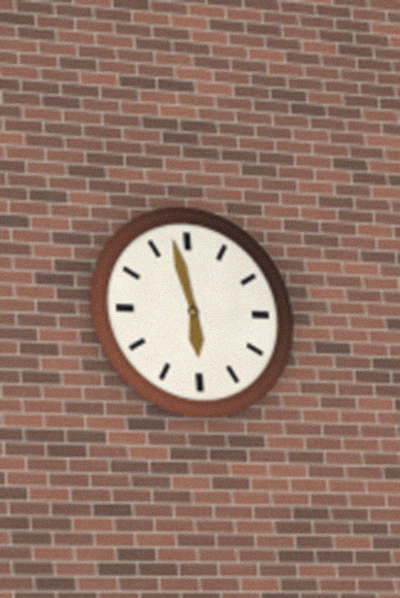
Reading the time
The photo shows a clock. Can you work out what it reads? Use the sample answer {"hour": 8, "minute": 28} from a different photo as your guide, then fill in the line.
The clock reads {"hour": 5, "minute": 58}
